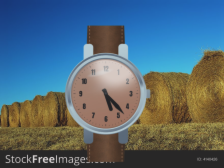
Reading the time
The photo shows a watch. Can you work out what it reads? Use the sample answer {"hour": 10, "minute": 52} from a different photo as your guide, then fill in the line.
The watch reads {"hour": 5, "minute": 23}
